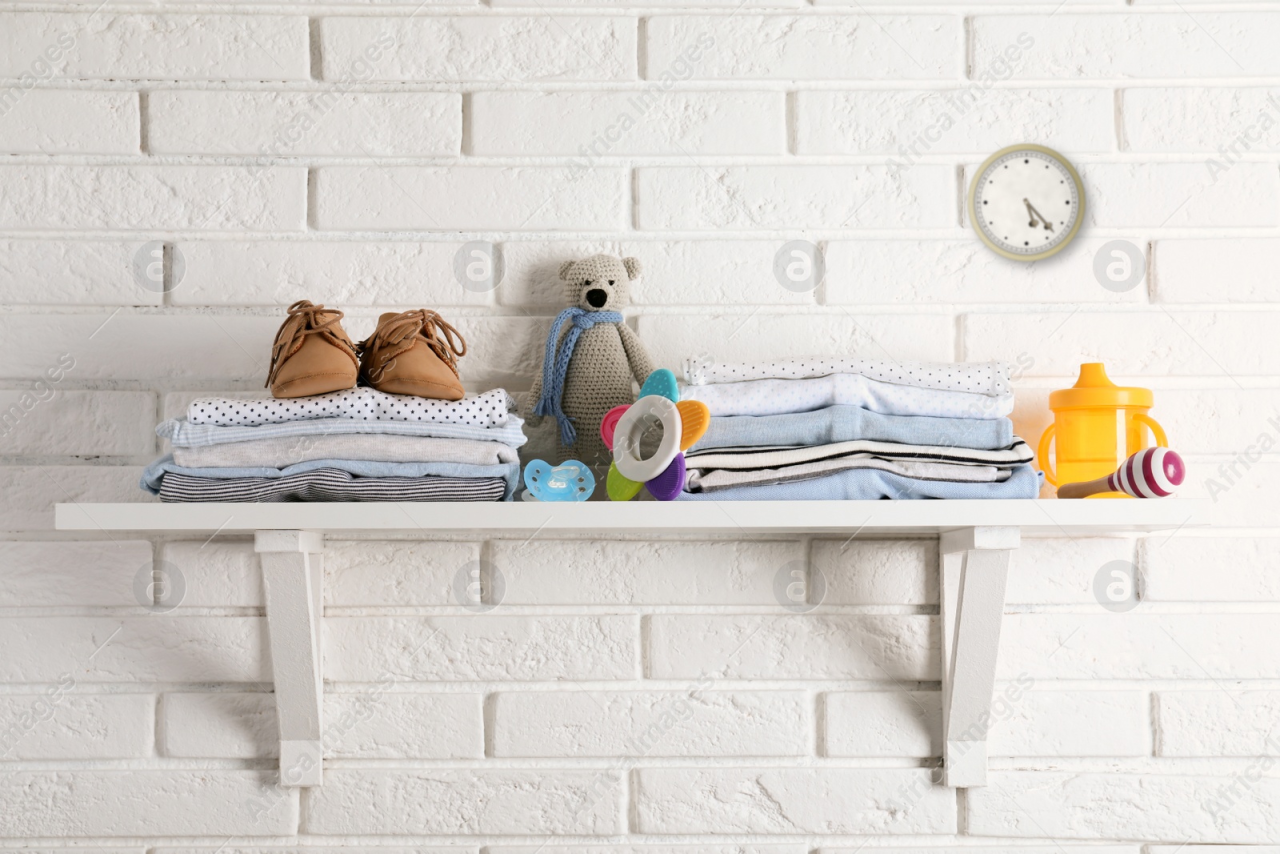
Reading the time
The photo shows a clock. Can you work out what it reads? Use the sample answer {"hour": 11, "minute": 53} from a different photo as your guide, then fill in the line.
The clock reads {"hour": 5, "minute": 23}
